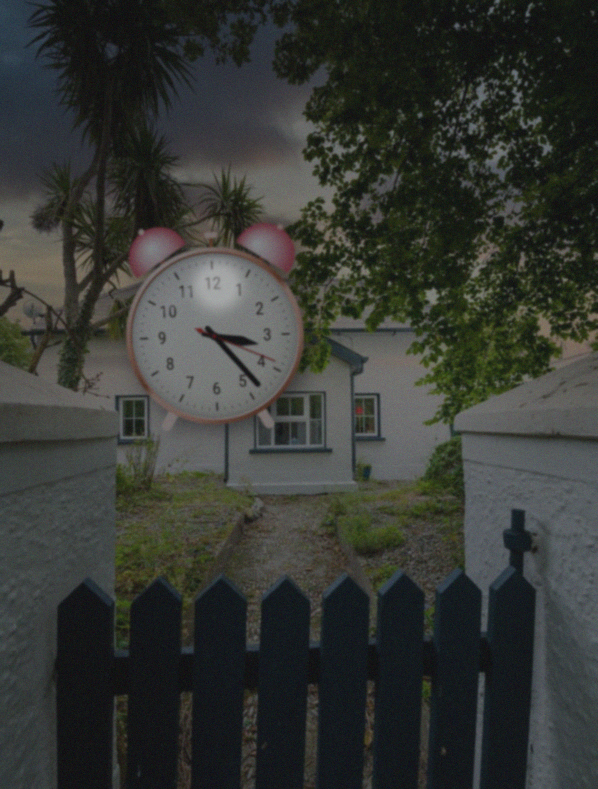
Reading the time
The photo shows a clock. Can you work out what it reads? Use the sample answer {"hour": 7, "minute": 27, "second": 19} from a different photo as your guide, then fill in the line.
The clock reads {"hour": 3, "minute": 23, "second": 19}
